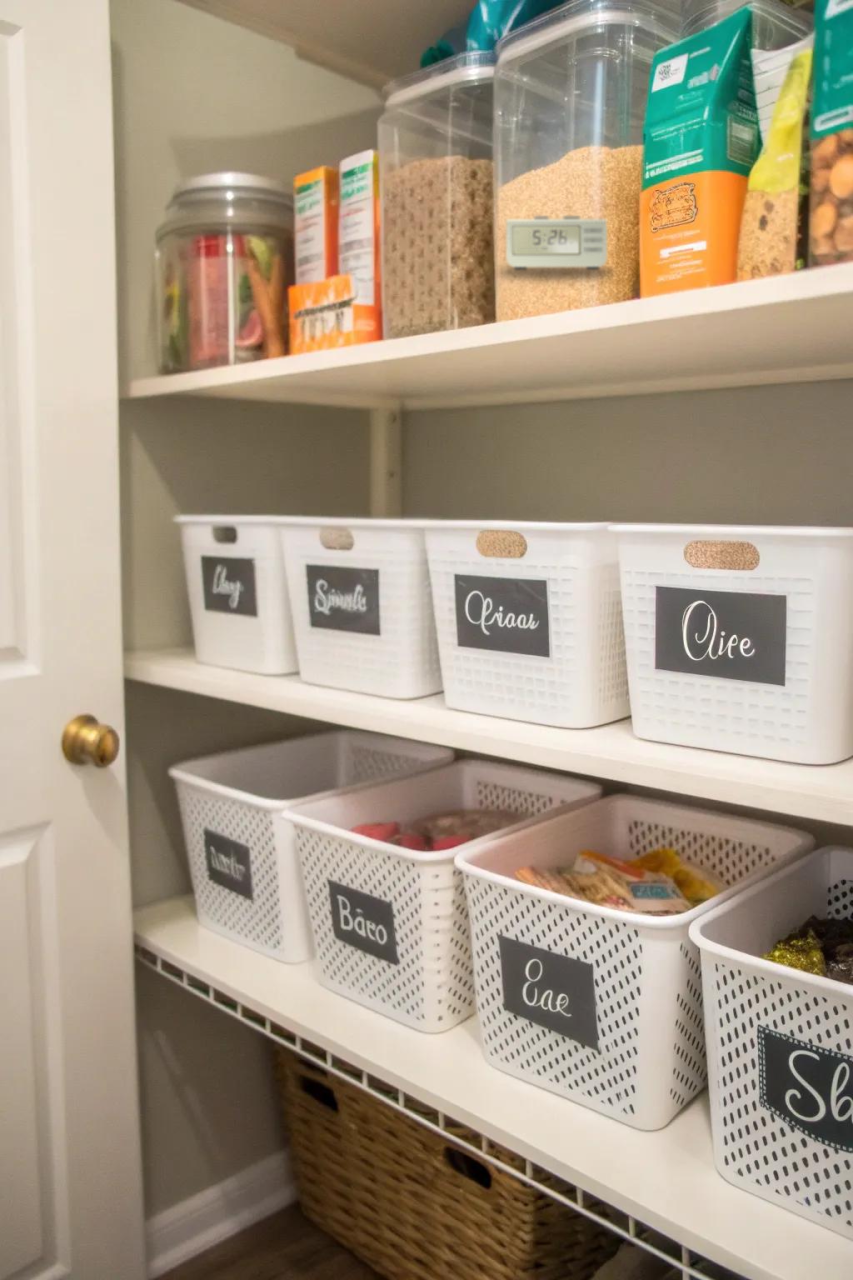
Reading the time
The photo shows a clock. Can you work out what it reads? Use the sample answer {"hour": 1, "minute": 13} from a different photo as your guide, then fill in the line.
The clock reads {"hour": 5, "minute": 26}
